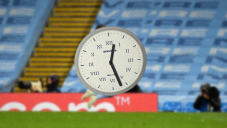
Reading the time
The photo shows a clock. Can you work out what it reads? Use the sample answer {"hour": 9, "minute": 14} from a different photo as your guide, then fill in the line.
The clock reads {"hour": 12, "minute": 27}
